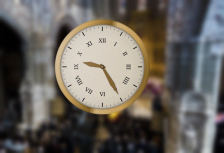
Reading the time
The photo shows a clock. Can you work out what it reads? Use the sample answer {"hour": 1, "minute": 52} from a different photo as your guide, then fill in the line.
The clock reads {"hour": 9, "minute": 25}
